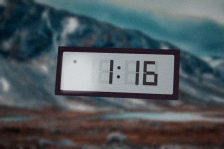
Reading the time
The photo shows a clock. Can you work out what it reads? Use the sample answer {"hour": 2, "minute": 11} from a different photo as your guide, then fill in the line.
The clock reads {"hour": 1, "minute": 16}
